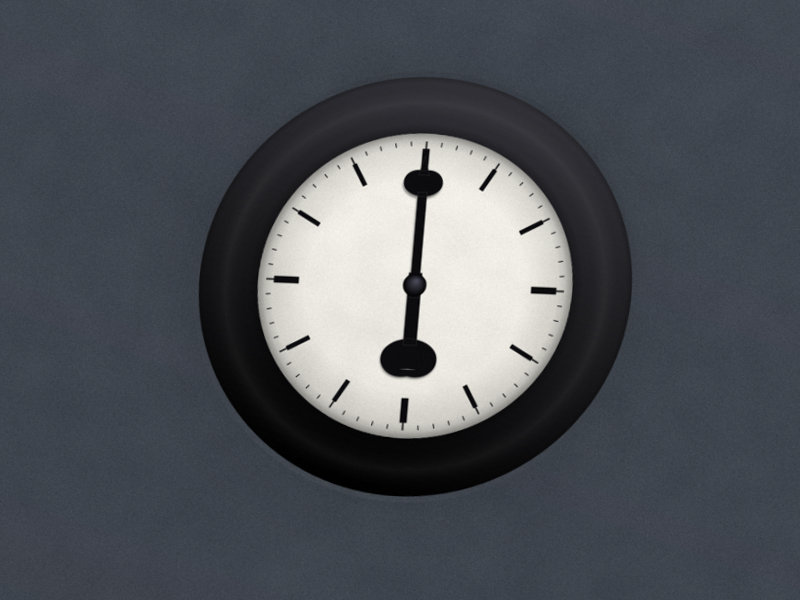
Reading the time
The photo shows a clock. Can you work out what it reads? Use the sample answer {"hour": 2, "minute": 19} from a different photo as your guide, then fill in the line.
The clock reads {"hour": 6, "minute": 0}
